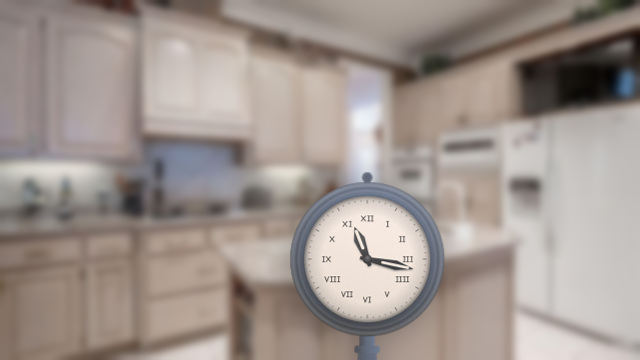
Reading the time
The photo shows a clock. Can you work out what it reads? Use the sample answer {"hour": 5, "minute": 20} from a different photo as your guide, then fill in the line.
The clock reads {"hour": 11, "minute": 17}
